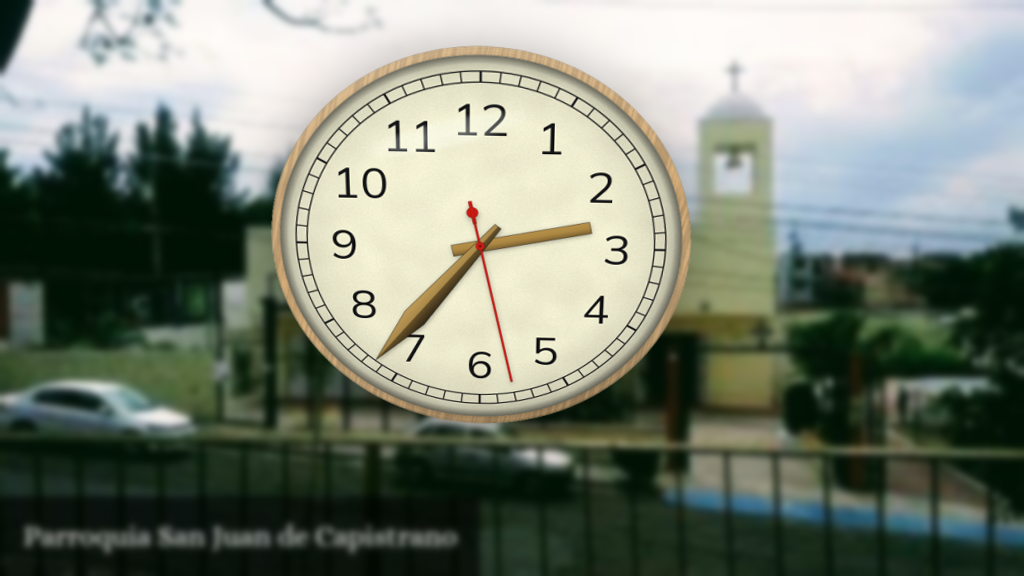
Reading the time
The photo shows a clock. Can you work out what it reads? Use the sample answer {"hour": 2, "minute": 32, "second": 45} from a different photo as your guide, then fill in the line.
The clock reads {"hour": 2, "minute": 36, "second": 28}
